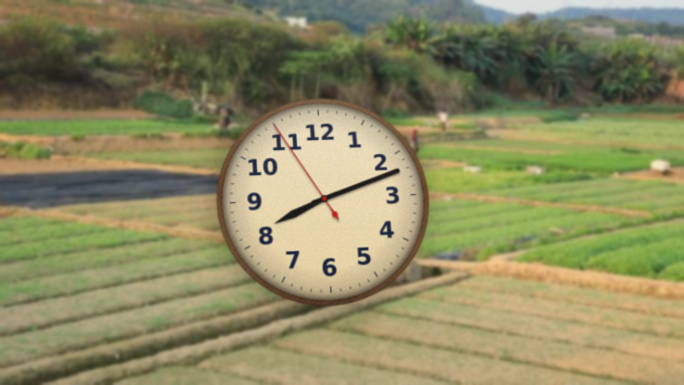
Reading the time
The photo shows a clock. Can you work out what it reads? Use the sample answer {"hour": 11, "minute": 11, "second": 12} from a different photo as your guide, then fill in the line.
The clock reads {"hour": 8, "minute": 11, "second": 55}
